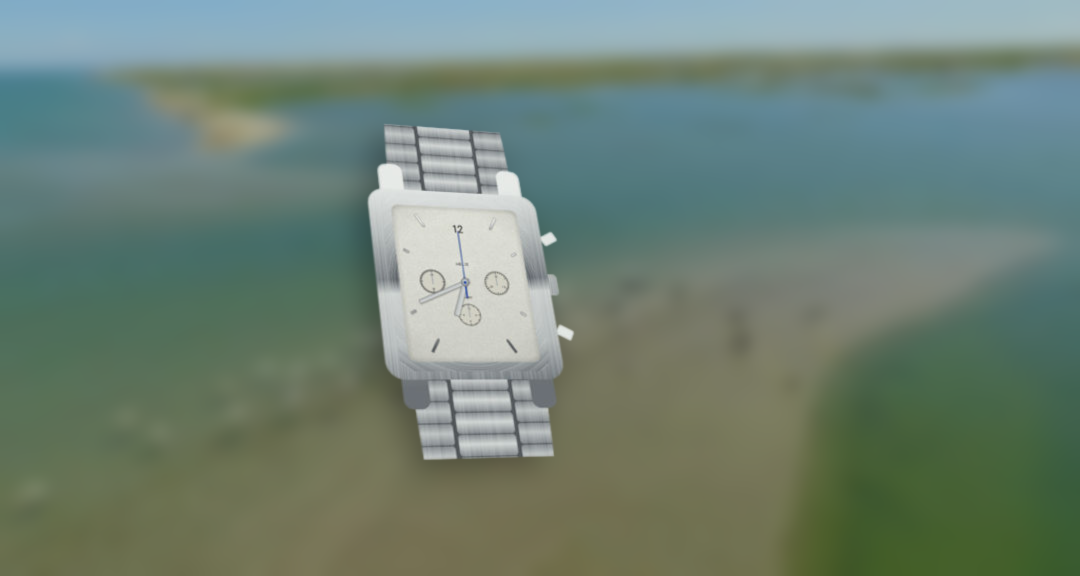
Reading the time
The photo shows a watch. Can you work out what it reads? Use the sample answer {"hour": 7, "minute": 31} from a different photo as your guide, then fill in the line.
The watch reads {"hour": 6, "minute": 41}
